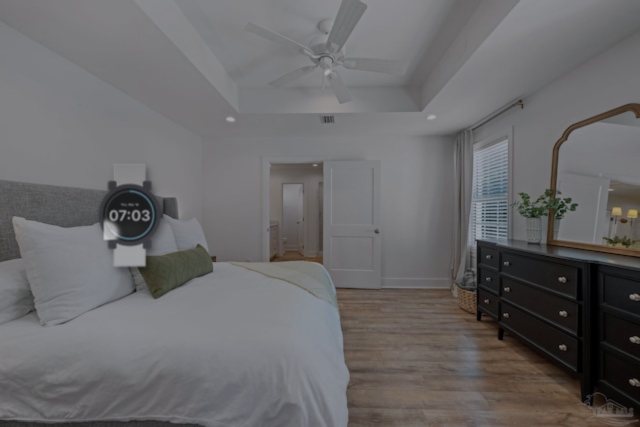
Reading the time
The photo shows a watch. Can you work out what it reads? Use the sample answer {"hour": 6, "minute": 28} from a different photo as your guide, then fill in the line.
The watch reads {"hour": 7, "minute": 3}
